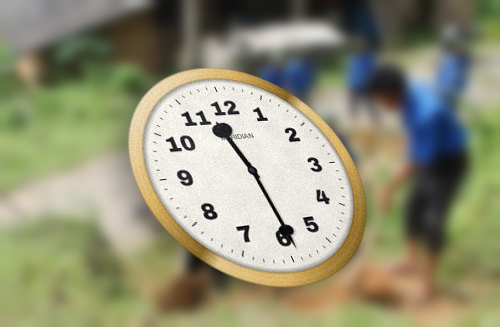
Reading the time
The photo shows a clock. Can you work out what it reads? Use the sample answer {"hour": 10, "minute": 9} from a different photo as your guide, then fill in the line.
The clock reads {"hour": 11, "minute": 29}
